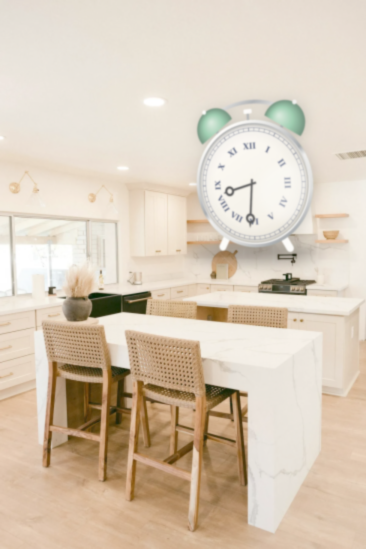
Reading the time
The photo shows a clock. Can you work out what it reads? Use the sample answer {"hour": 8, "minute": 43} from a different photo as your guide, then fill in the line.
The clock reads {"hour": 8, "minute": 31}
